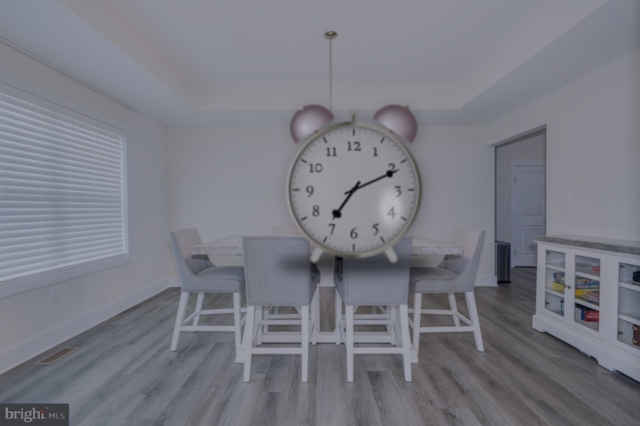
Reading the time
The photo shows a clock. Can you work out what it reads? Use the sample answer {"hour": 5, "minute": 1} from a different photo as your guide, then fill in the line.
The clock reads {"hour": 7, "minute": 11}
